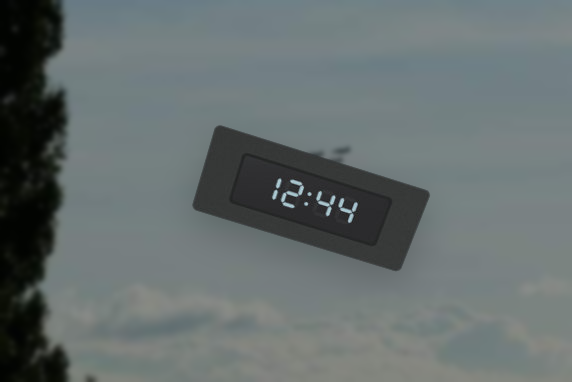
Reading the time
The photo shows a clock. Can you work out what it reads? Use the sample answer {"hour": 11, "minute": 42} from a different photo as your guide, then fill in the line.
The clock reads {"hour": 12, "minute": 44}
